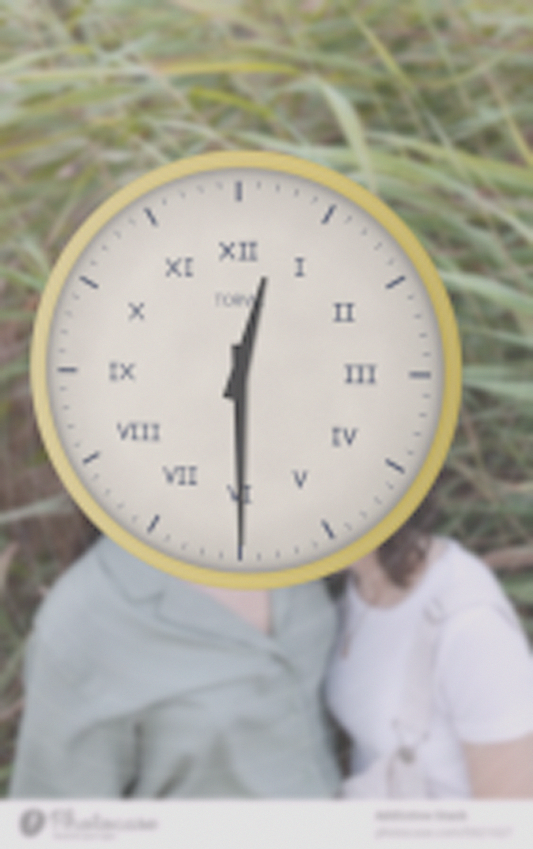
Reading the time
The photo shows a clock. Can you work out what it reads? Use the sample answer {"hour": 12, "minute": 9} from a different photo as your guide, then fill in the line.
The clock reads {"hour": 12, "minute": 30}
